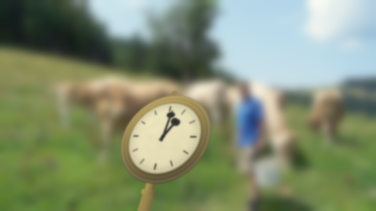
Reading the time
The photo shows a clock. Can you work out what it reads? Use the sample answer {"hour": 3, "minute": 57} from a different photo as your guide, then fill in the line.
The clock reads {"hour": 1, "minute": 1}
